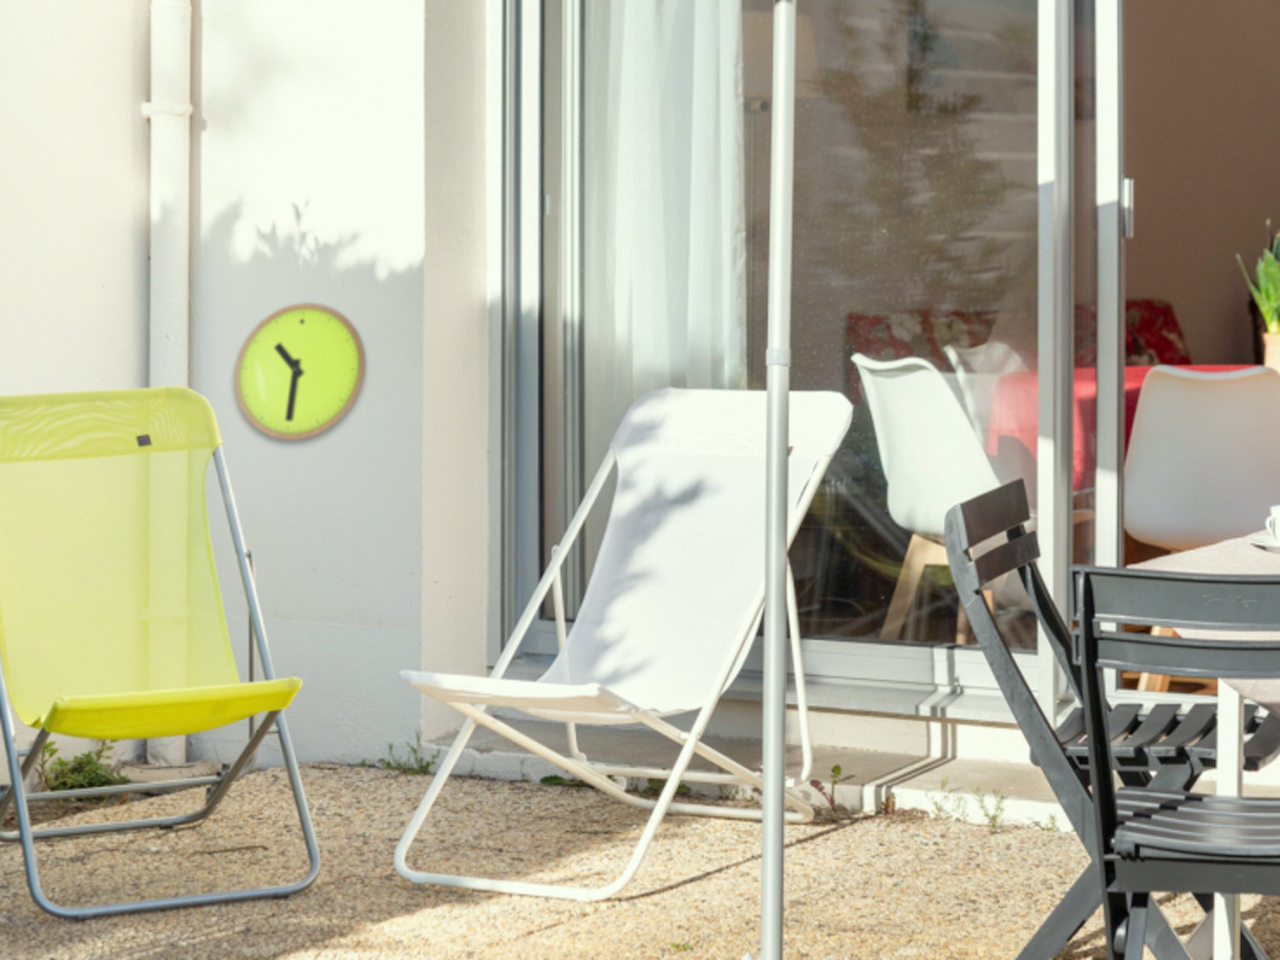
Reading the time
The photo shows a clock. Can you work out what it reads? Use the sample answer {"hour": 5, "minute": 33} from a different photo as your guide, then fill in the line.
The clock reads {"hour": 10, "minute": 30}
